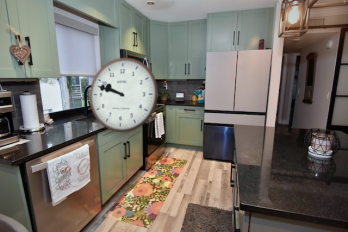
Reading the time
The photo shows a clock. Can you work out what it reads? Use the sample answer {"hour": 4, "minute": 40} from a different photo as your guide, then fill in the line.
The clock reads {"hour": 9, "minute": 48}
